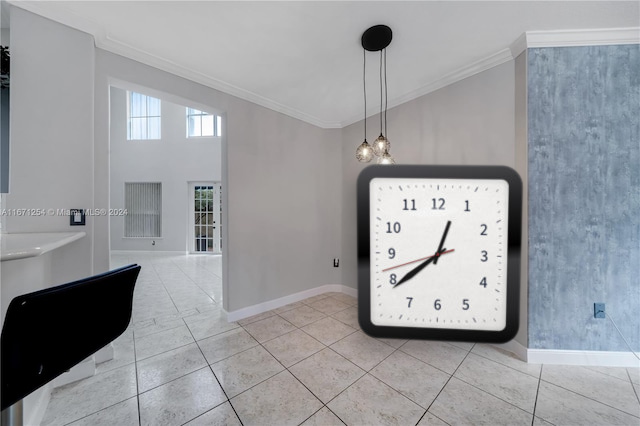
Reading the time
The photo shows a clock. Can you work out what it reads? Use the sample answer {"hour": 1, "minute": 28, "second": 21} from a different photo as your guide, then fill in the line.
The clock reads {"hour": 12, "minute": 38, "second": 42}
